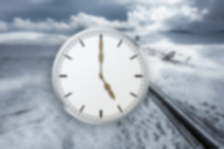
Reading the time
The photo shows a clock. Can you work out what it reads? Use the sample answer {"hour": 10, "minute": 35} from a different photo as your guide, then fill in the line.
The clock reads {"hour": 5, "minute": 0}
